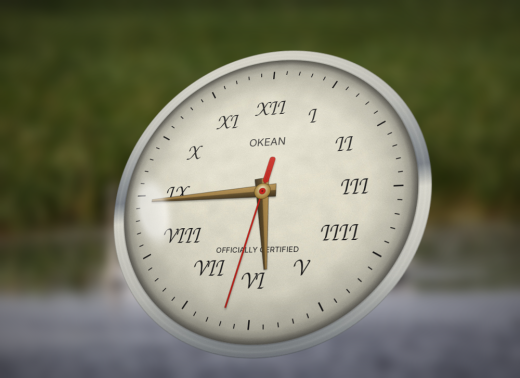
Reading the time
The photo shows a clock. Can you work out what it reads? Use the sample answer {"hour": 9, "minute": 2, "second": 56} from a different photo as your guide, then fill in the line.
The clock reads {"hour": 5, "minute": 44, "second": 32}
